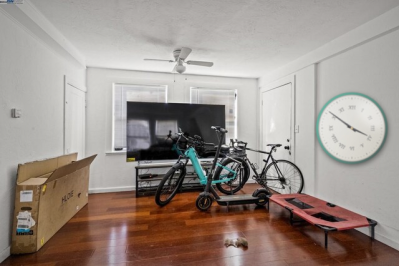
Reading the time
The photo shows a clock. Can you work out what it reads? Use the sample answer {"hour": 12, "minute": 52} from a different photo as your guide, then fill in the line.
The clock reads {"hour": 3, "minute": 51}
